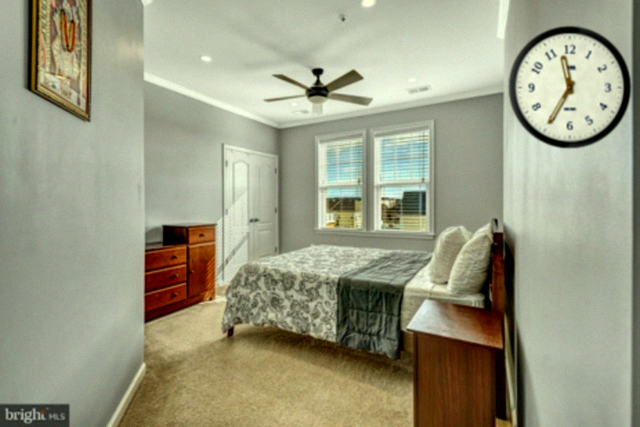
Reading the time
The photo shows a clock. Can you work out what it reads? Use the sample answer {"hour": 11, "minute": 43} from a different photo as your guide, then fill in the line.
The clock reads {"hour": 11, "minute": 35}
